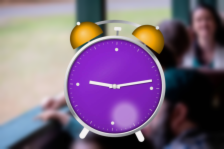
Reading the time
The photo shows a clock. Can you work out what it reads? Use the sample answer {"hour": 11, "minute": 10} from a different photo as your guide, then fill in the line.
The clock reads {"hour": 9, "minute": 13}
